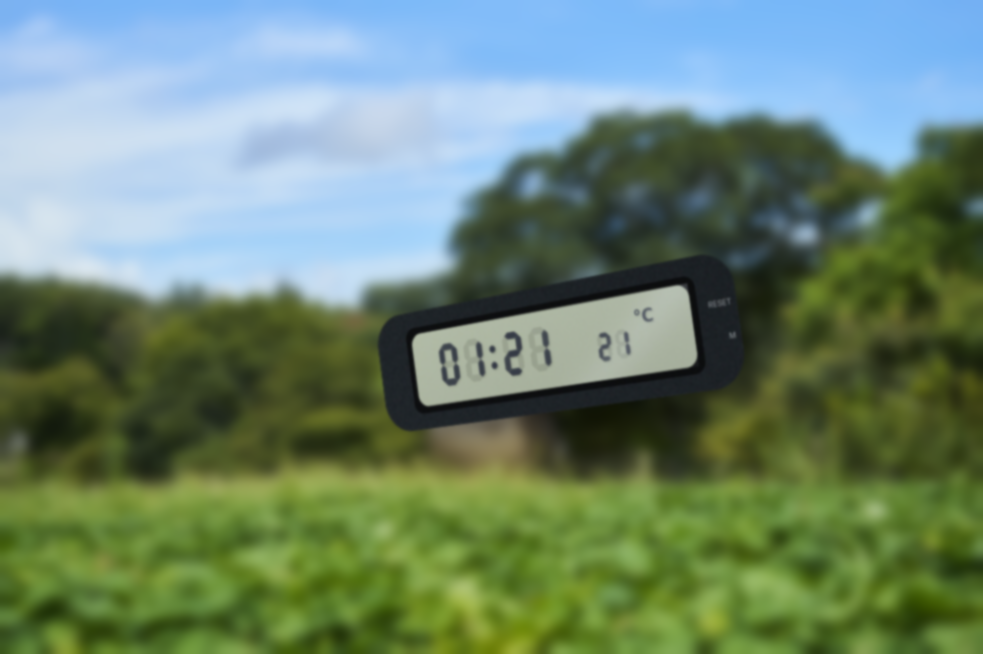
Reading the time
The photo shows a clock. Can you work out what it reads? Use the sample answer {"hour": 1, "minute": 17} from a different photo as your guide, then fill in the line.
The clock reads {"hour": 1, "minute": 21}
